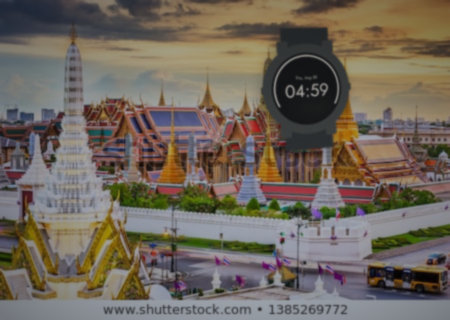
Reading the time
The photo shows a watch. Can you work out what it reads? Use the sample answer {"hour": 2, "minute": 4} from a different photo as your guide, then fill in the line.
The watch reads {"hour": 4, "minute": 59}
